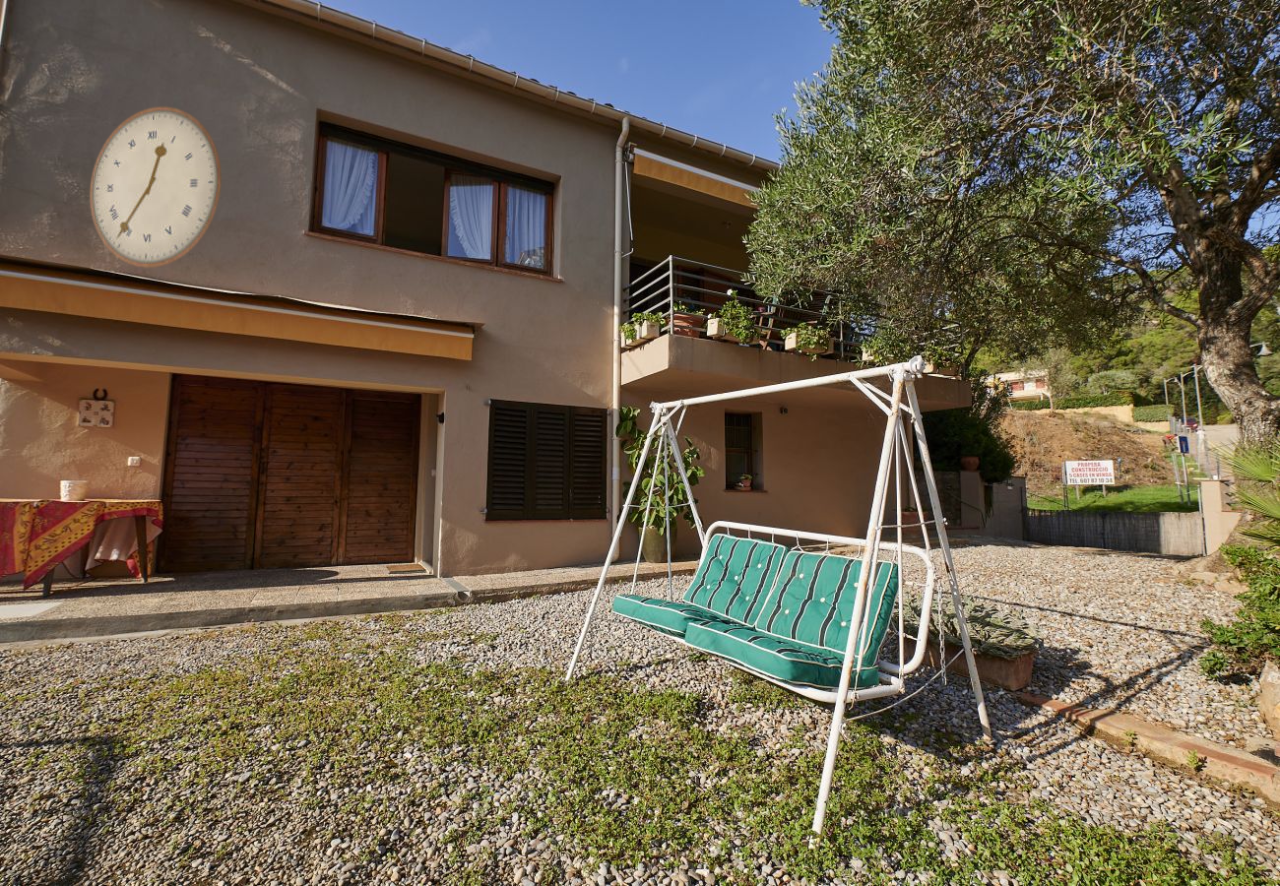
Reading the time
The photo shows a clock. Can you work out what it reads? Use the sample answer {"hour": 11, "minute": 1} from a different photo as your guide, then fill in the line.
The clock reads {"hour": 12, "minute": 36}
